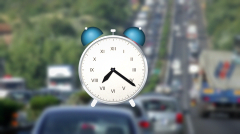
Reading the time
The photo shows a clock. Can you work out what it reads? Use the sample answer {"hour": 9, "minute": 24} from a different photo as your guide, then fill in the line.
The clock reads {"hour": 7, "minute": 21}
